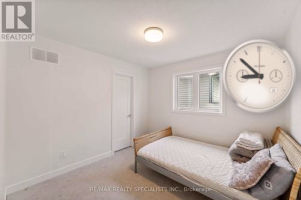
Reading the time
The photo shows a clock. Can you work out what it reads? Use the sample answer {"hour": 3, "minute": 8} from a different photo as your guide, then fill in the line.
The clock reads {"hour": 8, "minute": 52}
